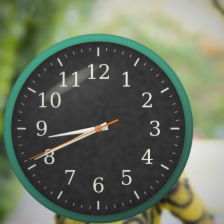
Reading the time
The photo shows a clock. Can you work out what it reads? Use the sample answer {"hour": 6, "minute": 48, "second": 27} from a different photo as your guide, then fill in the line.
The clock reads {"hour": 8, "minute": 40, "second": 41}
